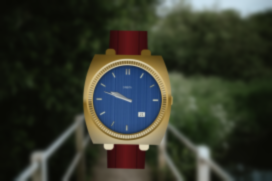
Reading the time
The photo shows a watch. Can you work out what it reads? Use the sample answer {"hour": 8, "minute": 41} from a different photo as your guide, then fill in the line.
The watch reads {"hour": 9, "minute": 48}
